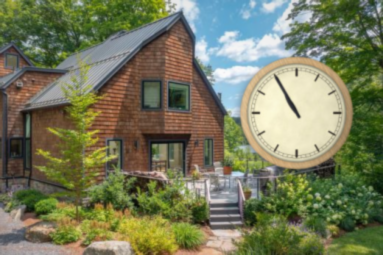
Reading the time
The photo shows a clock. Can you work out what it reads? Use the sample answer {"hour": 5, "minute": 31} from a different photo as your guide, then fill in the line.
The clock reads {"hour": 10, "minute": 55}
